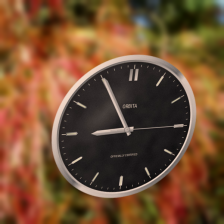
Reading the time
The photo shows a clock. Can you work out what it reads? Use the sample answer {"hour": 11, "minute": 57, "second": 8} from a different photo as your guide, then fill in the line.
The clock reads {"hour": 8, "minute": 55, "second": 15}
